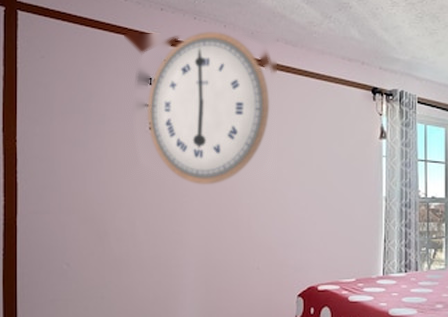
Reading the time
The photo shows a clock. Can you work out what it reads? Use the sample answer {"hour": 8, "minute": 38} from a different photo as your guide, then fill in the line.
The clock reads {"hour": 5, "minute": 59}
